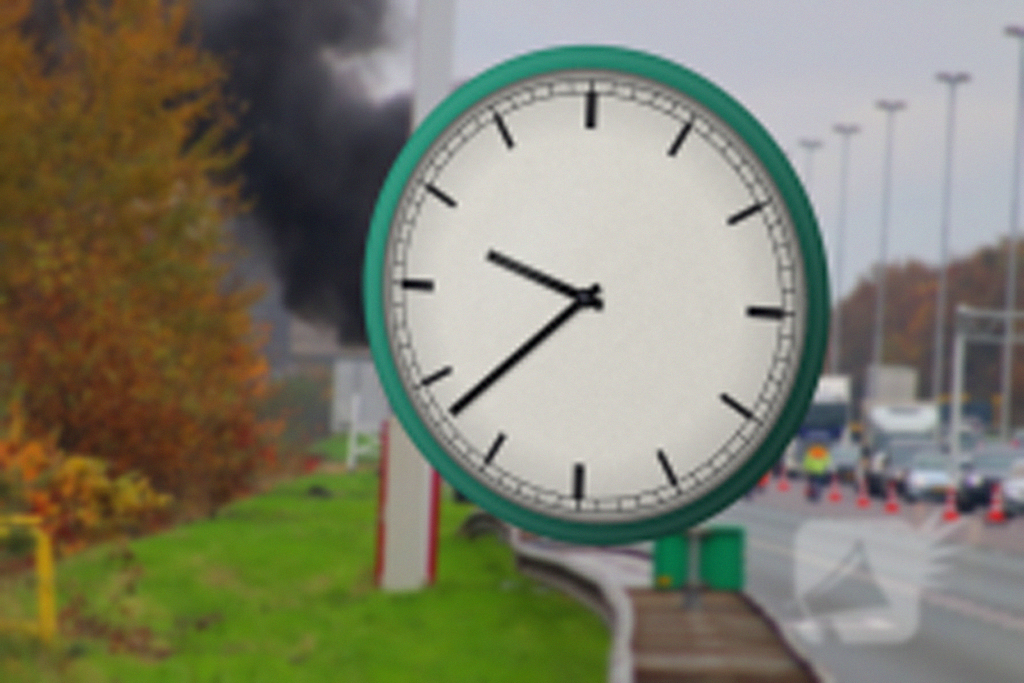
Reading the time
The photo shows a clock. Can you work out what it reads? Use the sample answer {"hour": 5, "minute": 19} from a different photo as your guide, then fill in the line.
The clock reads {"hour": 9, "minute": 38}
